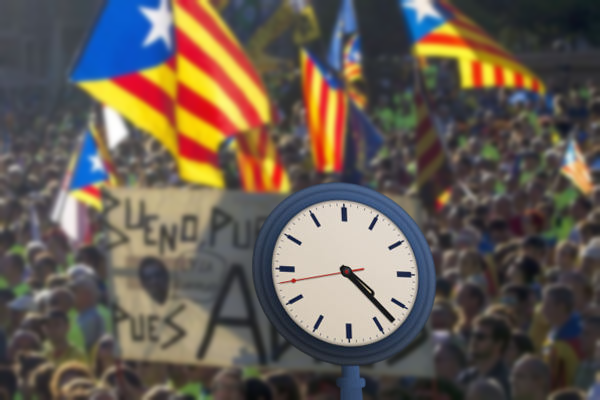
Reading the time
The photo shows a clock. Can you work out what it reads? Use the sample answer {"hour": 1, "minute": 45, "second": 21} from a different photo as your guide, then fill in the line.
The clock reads {"hour": 4, "minute": 22, "second": 43}
